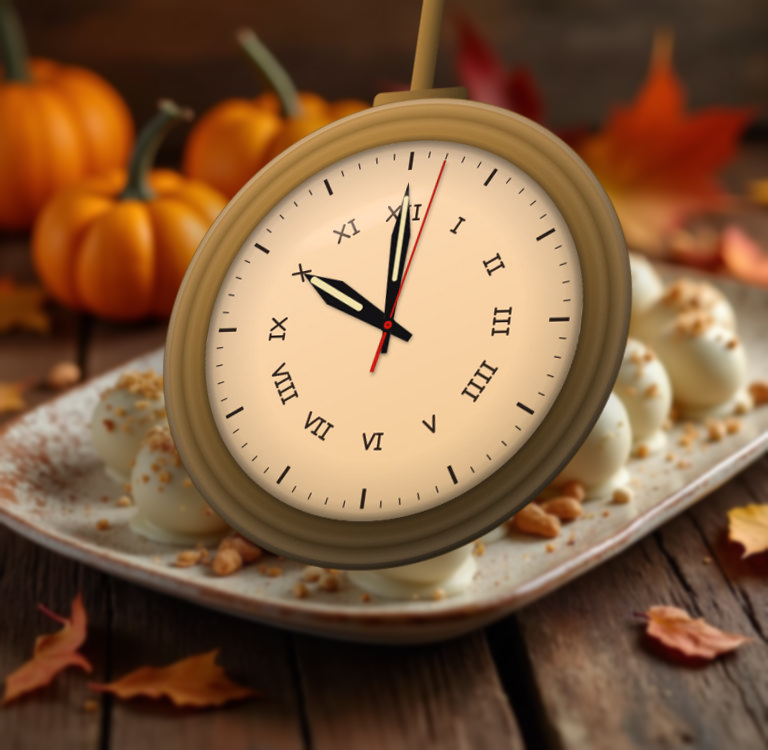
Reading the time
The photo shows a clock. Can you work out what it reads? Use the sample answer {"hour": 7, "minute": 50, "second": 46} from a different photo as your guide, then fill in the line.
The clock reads {"hour": 10, "minute": 0, "second": 2}
